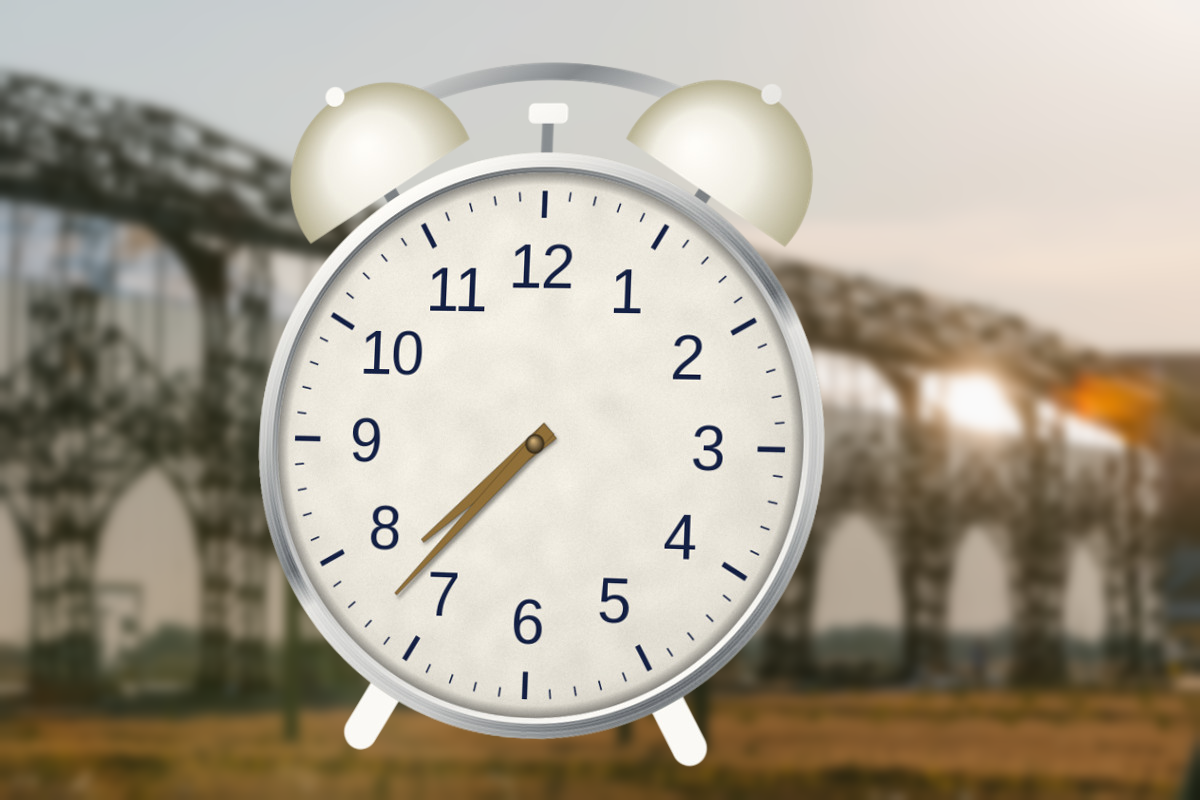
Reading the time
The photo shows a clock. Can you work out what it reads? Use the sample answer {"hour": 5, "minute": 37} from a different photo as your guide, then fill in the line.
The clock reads {"hour": 7, "minute": 37}
